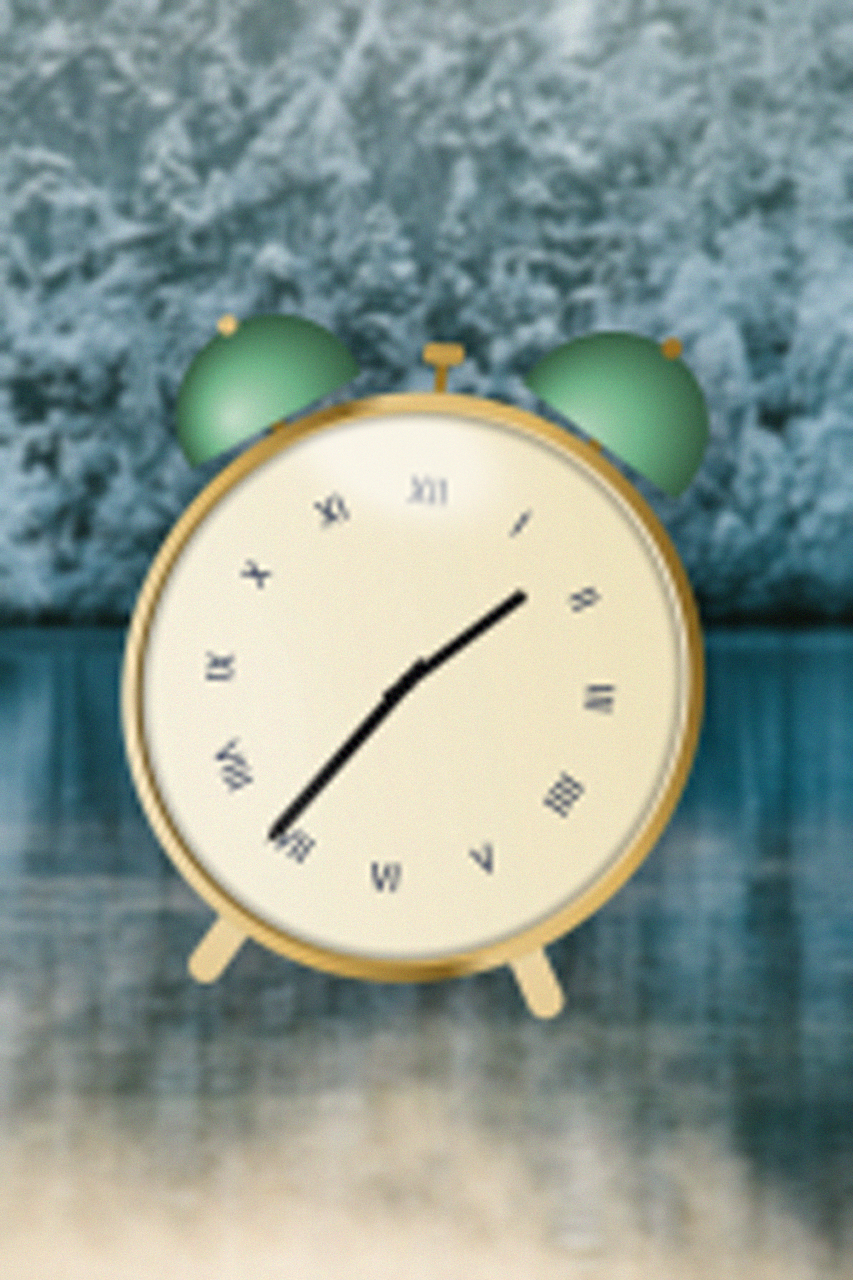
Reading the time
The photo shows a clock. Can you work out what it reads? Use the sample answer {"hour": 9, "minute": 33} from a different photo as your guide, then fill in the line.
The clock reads {"hour": 1, "minute": 36}
